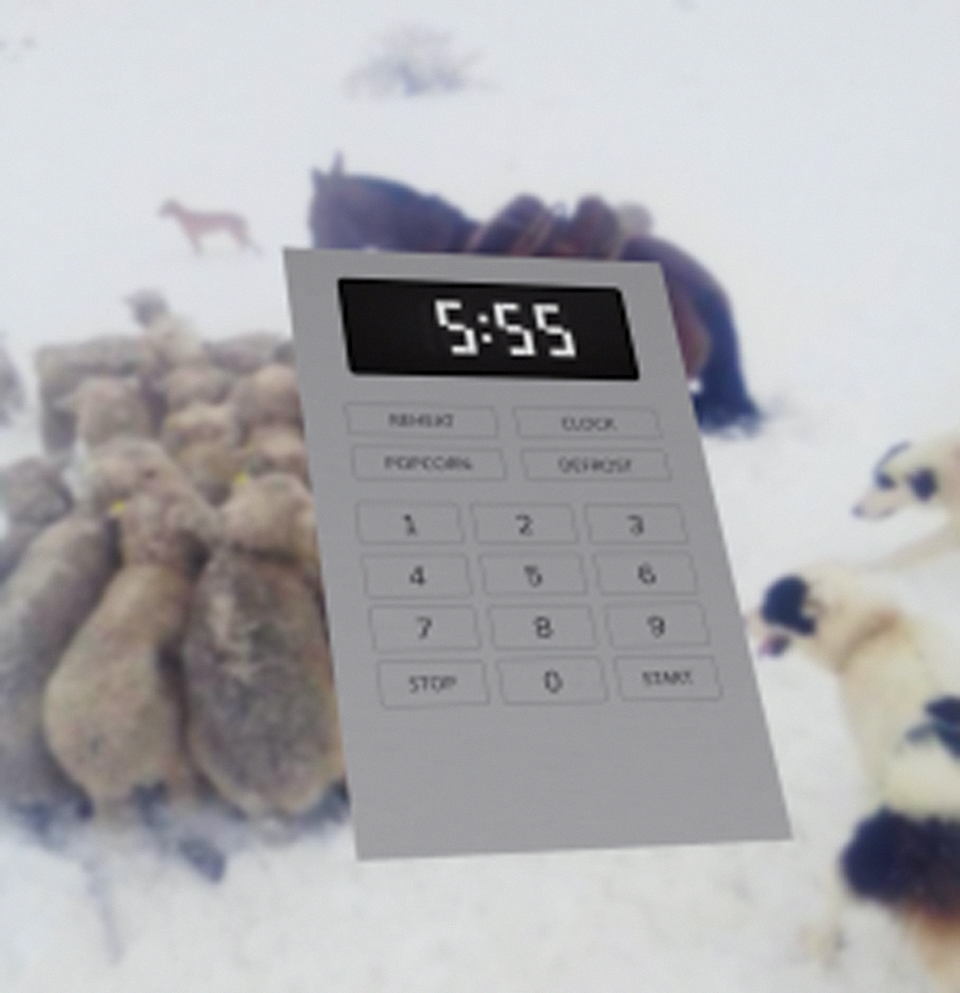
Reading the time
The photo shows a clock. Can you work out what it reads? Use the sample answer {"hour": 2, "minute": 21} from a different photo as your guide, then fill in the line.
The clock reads {"hour": 5, "minute": 55}
